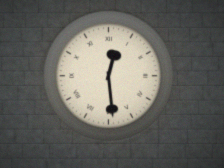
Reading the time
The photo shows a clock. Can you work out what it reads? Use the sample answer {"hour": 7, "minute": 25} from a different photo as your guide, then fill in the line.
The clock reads {"hour": 12, "minute": 29}
